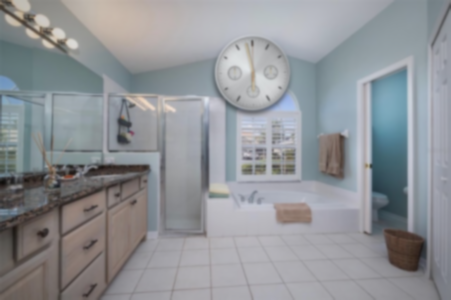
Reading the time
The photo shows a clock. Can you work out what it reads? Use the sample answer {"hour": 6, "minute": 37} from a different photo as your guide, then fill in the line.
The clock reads {"hour": 5, "minute": 58}
